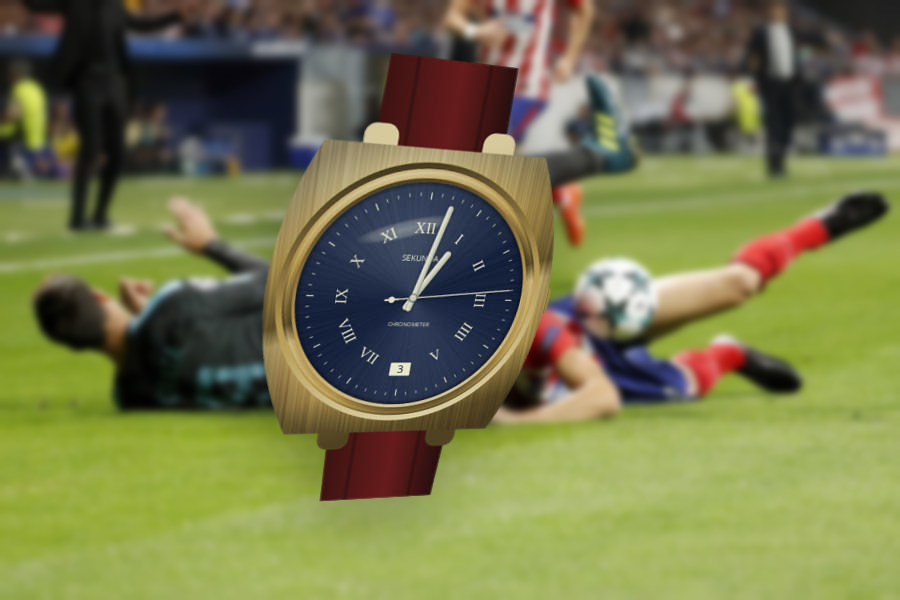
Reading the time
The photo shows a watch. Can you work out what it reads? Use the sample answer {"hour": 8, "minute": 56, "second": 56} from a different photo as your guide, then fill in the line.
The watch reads {"hour": 1, "minute": 2, "second": 14}
